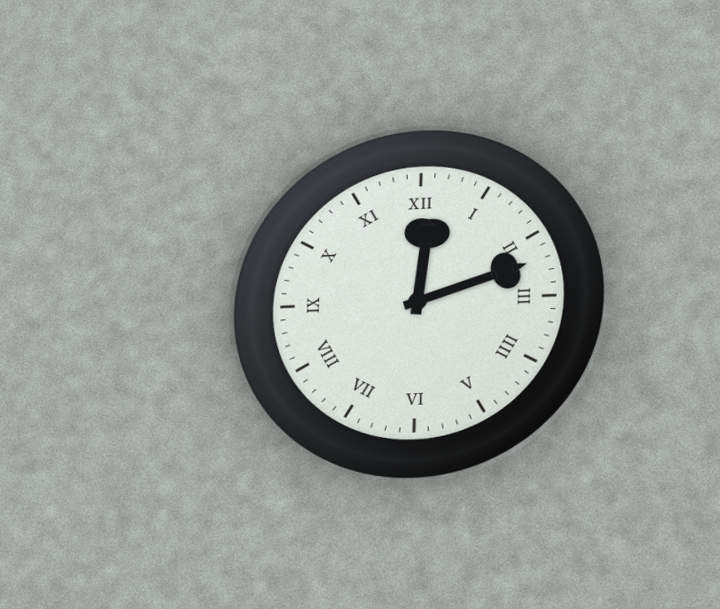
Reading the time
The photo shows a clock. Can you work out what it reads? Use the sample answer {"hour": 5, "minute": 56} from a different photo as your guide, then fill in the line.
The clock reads {"hour": 12, "minute": 12}
